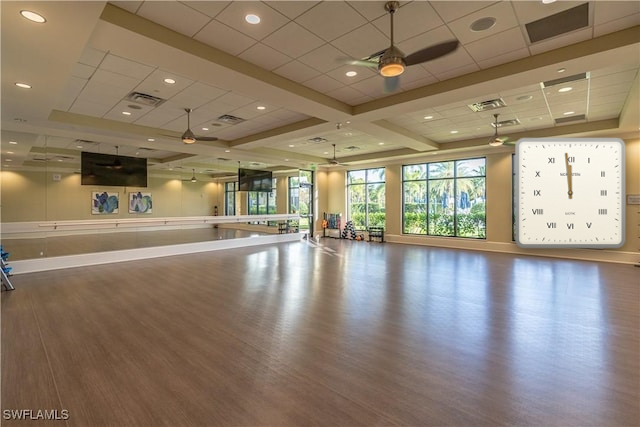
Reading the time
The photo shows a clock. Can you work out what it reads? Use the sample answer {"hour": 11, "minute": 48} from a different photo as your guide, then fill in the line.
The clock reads {"hour": 11, "minute": 59}
